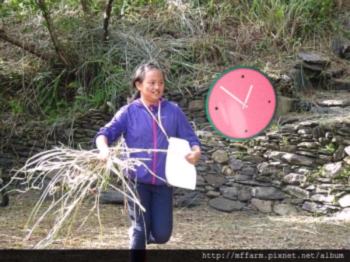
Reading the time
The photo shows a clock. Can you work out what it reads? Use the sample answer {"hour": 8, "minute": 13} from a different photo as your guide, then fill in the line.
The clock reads {"hour": 12, "minute": 52}
